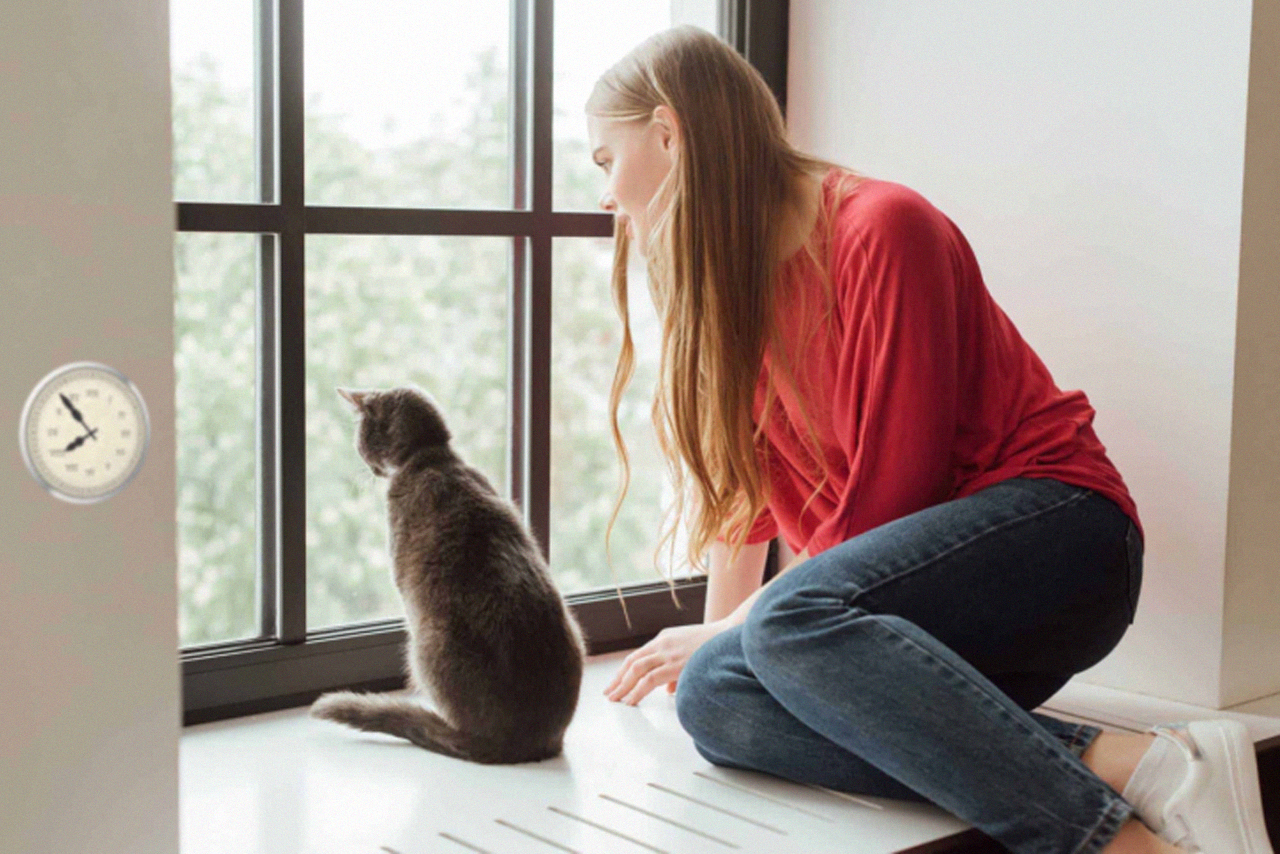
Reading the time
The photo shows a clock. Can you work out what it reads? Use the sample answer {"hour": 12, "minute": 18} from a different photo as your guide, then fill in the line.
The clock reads {"hour": 7, "minute": 53}
